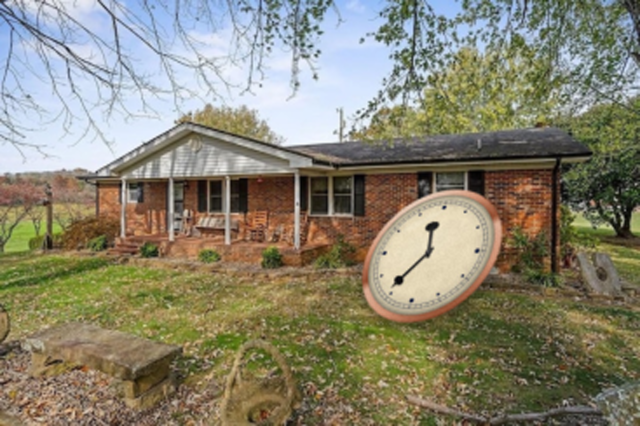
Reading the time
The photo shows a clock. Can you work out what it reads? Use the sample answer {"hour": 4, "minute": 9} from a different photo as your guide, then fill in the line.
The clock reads {"hour": 11, "minute": 36}
